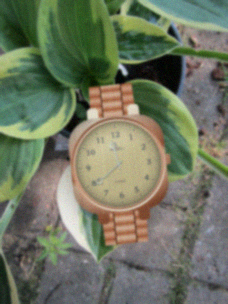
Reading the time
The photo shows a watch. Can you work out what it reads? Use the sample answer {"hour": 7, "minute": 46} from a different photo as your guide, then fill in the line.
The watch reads {"hour": 11, "minute": 39}
